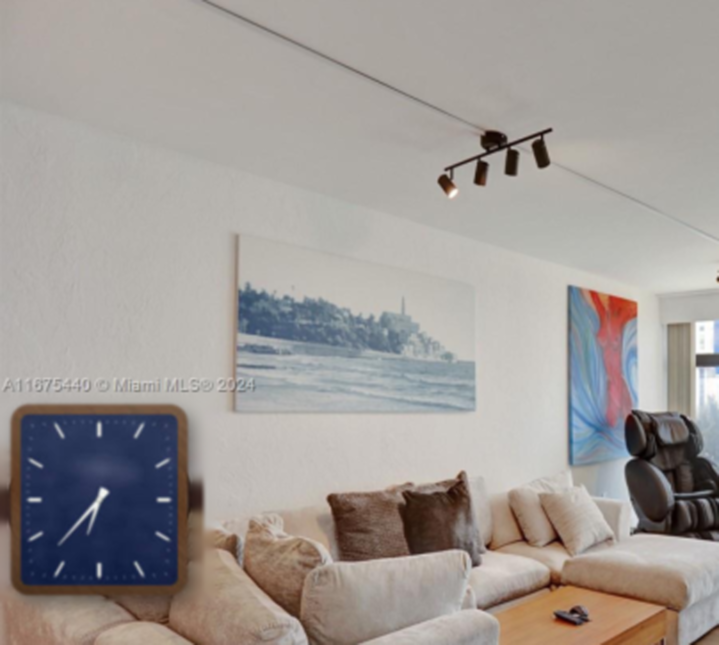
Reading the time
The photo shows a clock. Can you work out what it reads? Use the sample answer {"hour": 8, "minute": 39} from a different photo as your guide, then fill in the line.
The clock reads {"hour": 6, "minute": 37}
